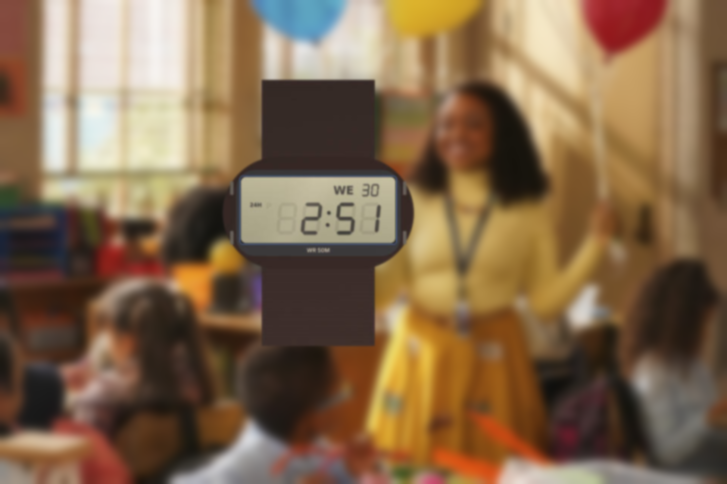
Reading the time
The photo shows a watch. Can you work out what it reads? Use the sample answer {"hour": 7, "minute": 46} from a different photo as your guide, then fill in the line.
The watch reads {"hour": 2, "minute": 51}
